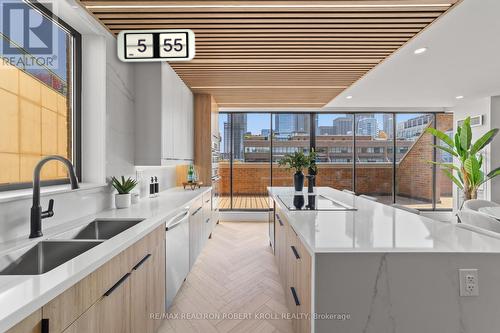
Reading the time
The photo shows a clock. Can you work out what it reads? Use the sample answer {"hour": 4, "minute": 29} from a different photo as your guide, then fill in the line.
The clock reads {"hour": 5, "minute": 55}
